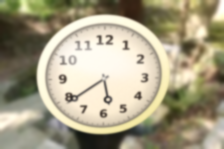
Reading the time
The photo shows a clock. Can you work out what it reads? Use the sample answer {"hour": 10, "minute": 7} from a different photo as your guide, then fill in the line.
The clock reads {"hour": 5, "minute": 39}
